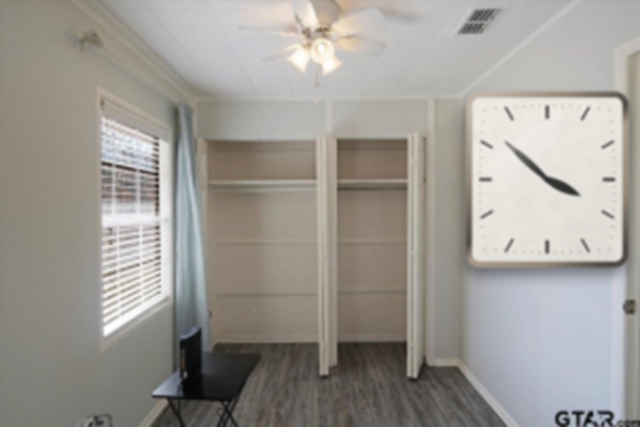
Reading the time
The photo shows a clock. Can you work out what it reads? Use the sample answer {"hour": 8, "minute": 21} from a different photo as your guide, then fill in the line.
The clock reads {"hour": 3, "minute": 52}
